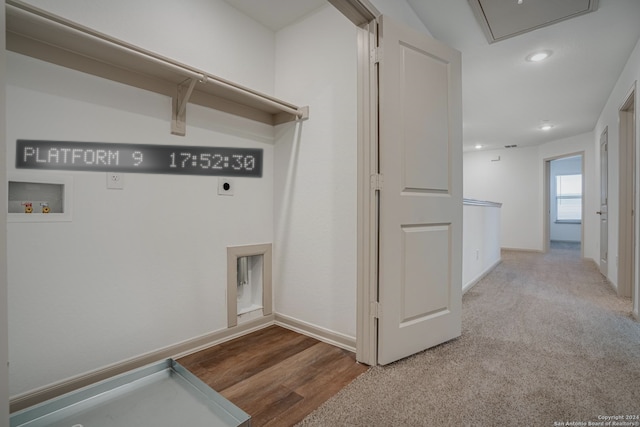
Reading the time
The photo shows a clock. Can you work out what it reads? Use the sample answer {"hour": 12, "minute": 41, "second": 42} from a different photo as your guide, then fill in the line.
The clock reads {"hour": 17, "minute": 52, "second": 30}
